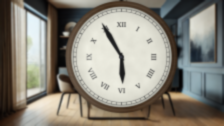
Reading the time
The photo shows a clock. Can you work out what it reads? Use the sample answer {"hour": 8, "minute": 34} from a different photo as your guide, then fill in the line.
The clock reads {"hour": 5, "minute": 55}
